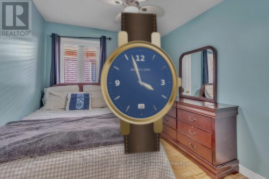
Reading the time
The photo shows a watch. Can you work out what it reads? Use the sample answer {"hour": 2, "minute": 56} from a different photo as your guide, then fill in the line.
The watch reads {"hour": 3, "minute": 57}
